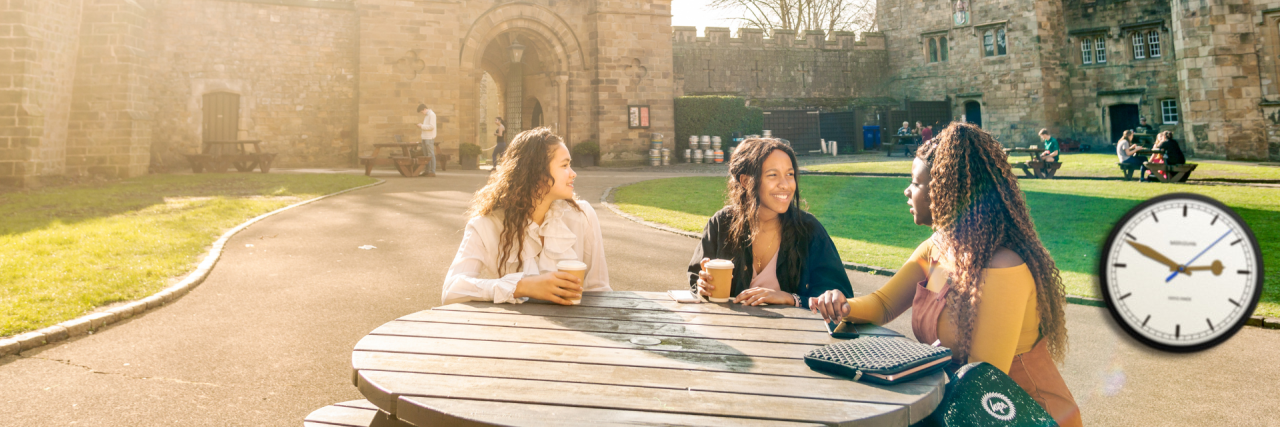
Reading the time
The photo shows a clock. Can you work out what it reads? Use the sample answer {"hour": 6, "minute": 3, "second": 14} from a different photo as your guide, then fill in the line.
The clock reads {"hour": 2, "minute": 49, "second": 8}
